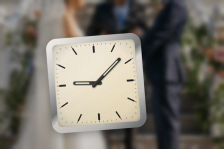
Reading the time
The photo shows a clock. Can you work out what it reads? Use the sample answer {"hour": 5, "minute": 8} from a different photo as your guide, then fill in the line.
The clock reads {"hour": 9, "minute": 8}
